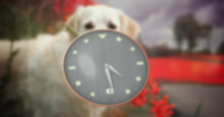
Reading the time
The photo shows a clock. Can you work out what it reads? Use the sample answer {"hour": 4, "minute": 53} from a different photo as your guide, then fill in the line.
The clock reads {"hour": 4, "minute": 29}
